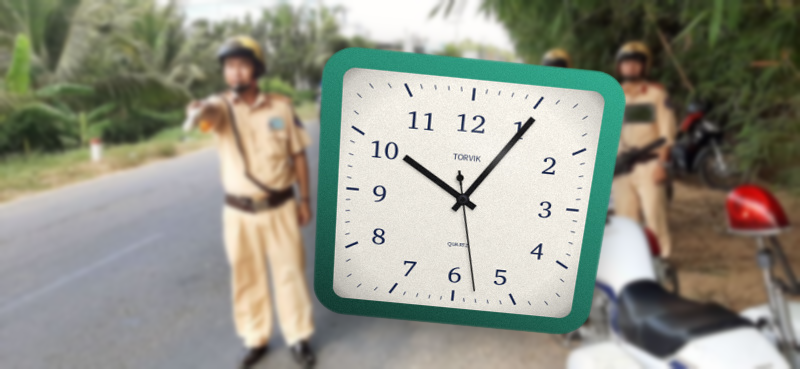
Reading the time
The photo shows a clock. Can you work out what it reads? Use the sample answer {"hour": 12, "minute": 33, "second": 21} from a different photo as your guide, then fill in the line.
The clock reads {"hour": 10, "minute": 5, "second": 28}
